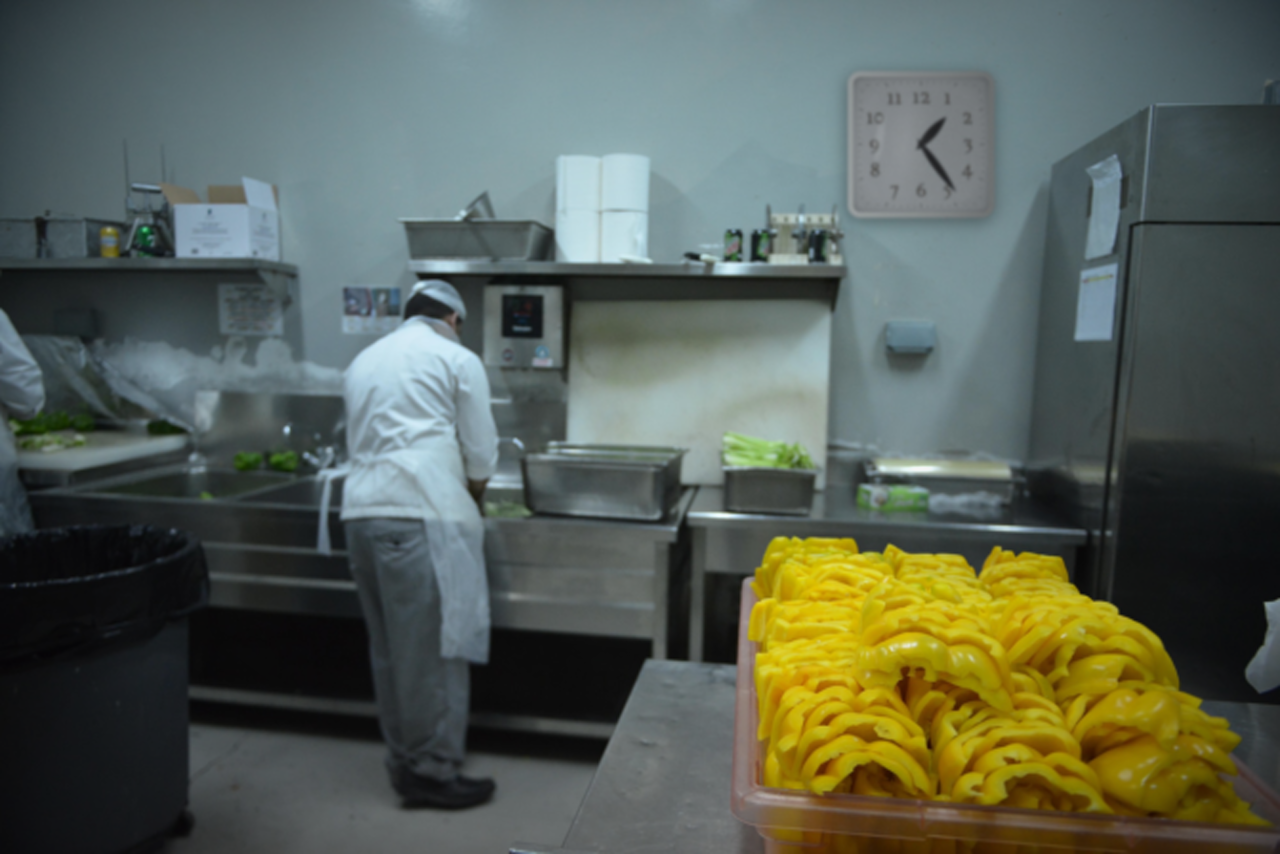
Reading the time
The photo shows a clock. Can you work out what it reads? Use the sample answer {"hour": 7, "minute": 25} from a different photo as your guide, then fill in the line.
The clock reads {"hour": 1, "minute": 24}
